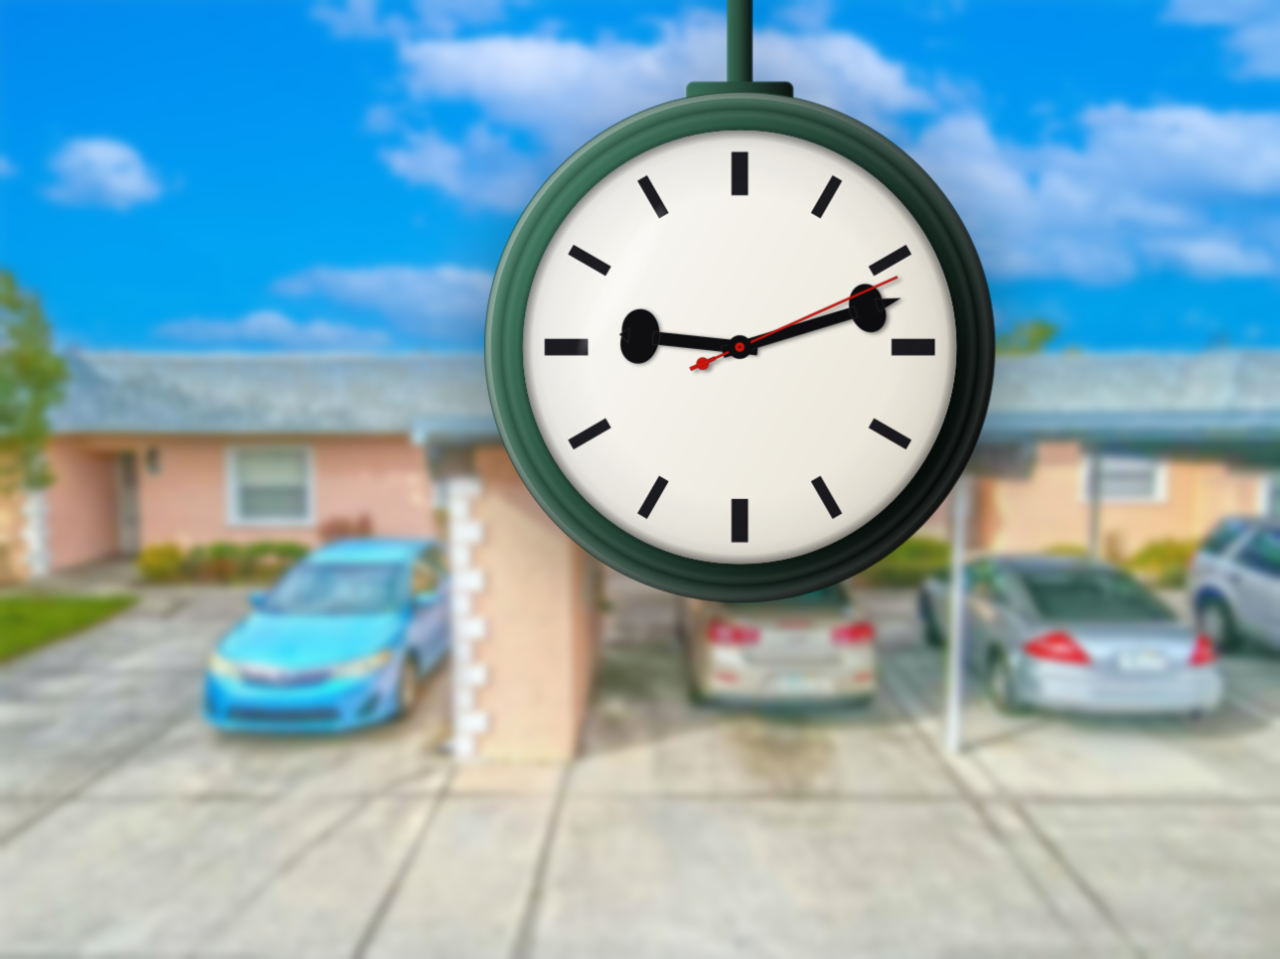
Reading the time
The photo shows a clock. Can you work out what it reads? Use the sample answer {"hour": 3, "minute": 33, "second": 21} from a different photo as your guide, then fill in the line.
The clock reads {"hour": 9, "minute": 12, "second": 11}
